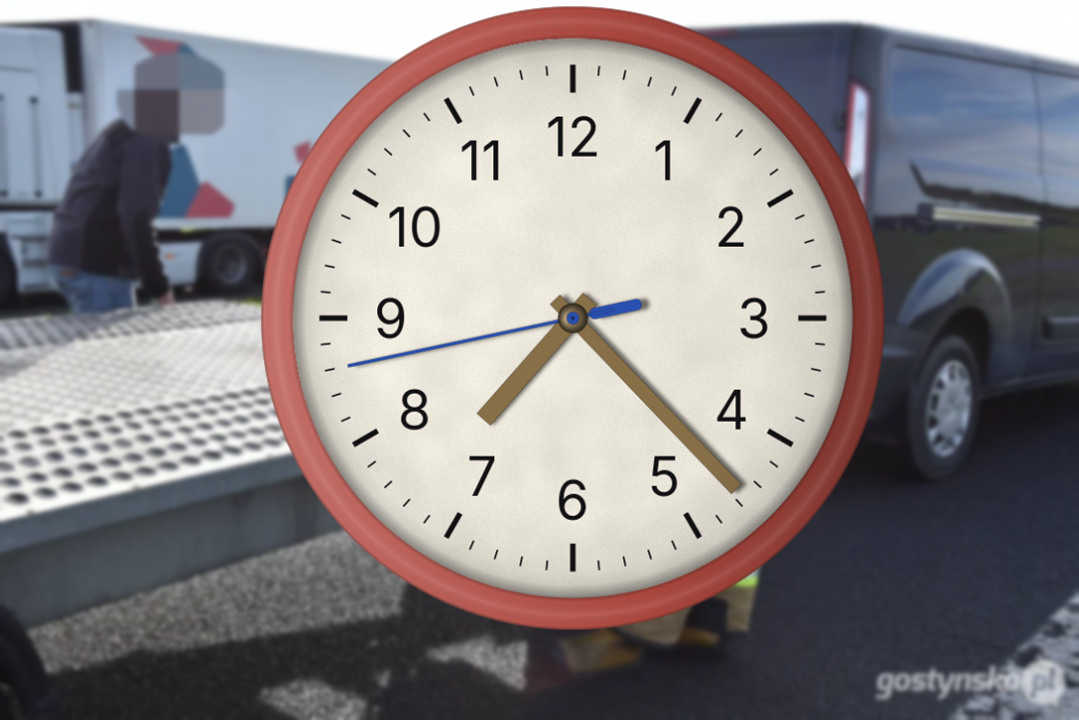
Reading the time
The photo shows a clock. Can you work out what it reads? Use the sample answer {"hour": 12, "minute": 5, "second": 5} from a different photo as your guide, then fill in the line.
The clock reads {"hour": 7, "minute": 22, "second": 43}
